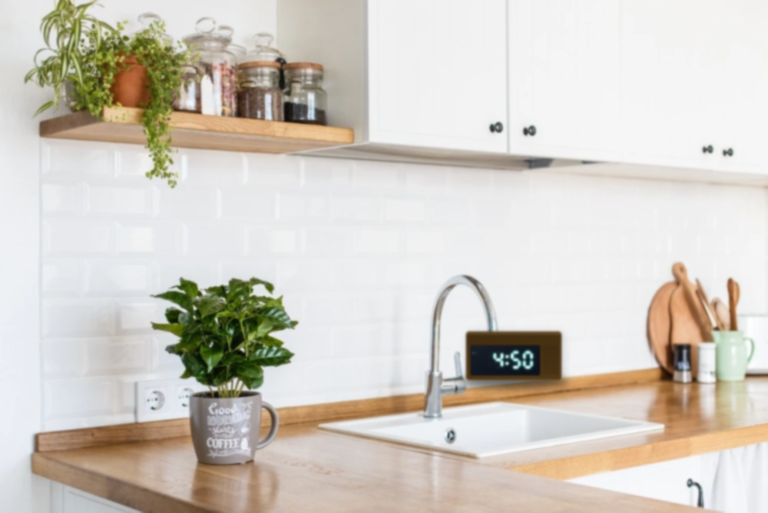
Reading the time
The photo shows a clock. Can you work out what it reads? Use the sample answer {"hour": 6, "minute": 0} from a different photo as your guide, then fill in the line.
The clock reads {"hour": 4, "minute": 50}
